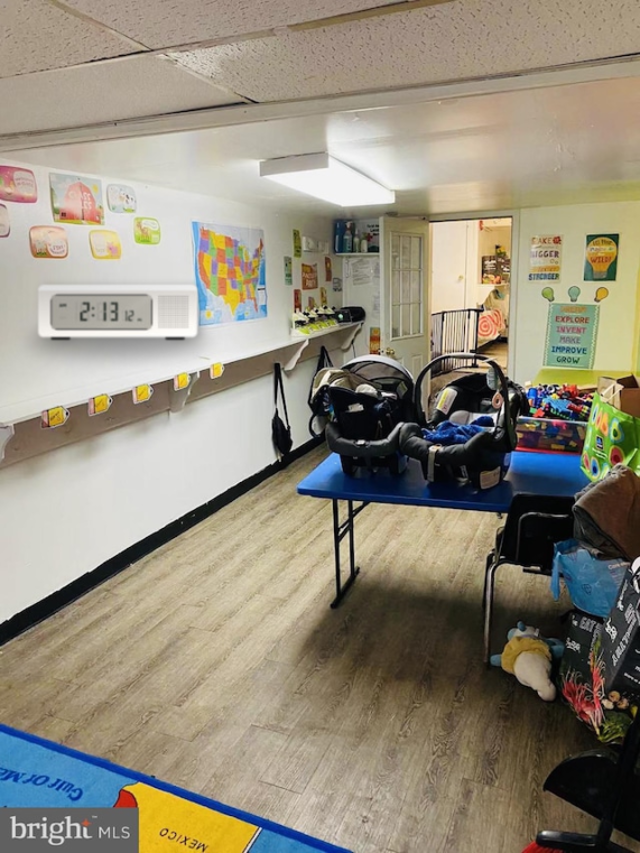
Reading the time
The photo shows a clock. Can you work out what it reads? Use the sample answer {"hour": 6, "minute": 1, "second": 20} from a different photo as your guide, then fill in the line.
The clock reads {"hour": 2, "minute": 13, "second": 12}
